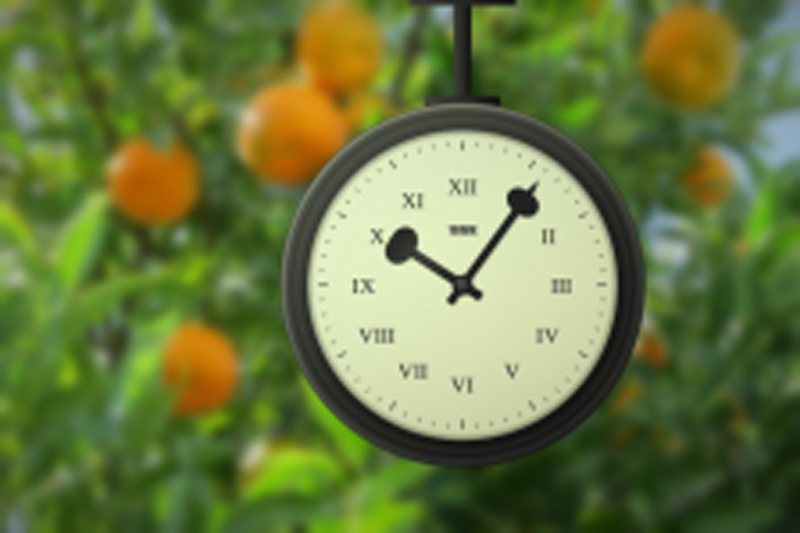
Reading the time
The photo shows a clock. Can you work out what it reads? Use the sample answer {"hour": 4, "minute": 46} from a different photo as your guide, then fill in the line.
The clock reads {"hour": 10, "minute": 6}
